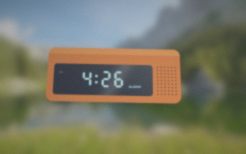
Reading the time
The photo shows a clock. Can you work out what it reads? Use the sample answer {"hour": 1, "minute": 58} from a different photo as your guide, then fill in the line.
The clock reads {"hour": 4, "minute": 26}
